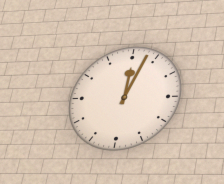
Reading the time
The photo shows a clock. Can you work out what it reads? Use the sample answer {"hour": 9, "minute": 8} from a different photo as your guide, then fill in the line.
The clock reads {"hour": 12, "minute": 3}
